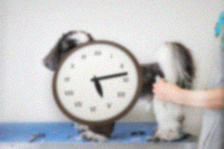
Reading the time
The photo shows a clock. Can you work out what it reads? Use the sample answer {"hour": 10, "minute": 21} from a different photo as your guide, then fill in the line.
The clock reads {"hour": 5, "minute": 13}
